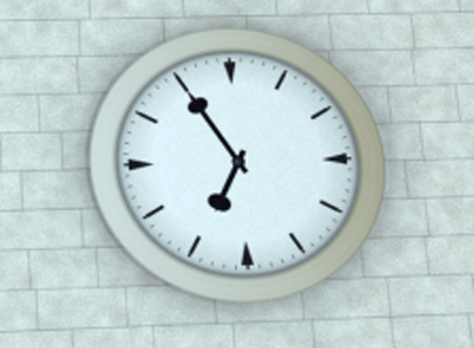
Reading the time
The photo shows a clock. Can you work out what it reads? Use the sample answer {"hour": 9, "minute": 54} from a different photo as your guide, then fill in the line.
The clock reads {"hour": 6, "minute": 55}
